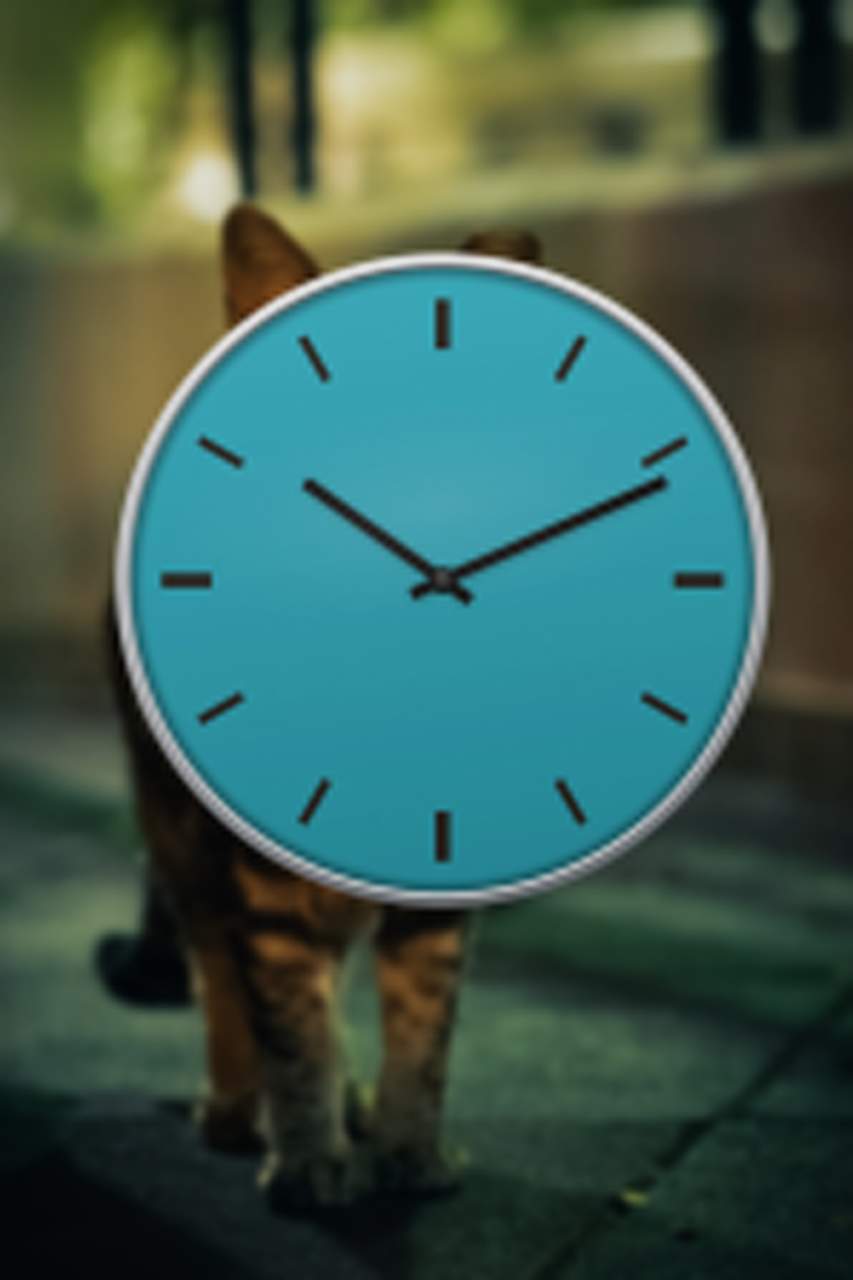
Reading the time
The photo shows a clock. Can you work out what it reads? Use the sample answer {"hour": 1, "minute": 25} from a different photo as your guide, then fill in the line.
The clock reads {"hour": 10, "minute": 11}
